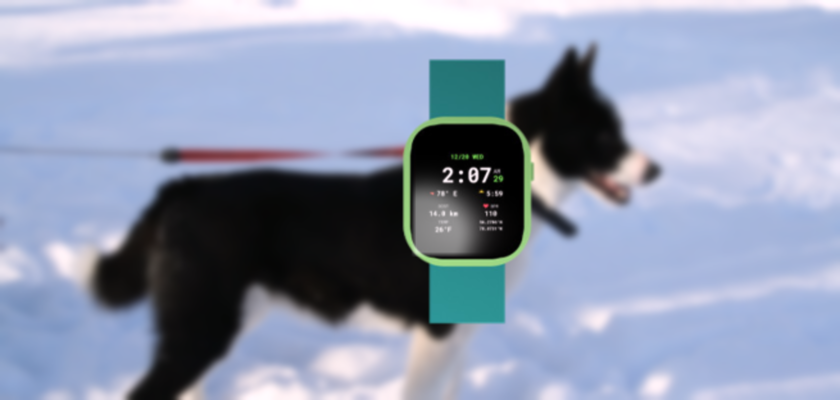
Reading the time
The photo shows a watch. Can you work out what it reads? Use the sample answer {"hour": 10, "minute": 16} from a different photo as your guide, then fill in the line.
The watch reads {"hour": 2, "minute": 7}
